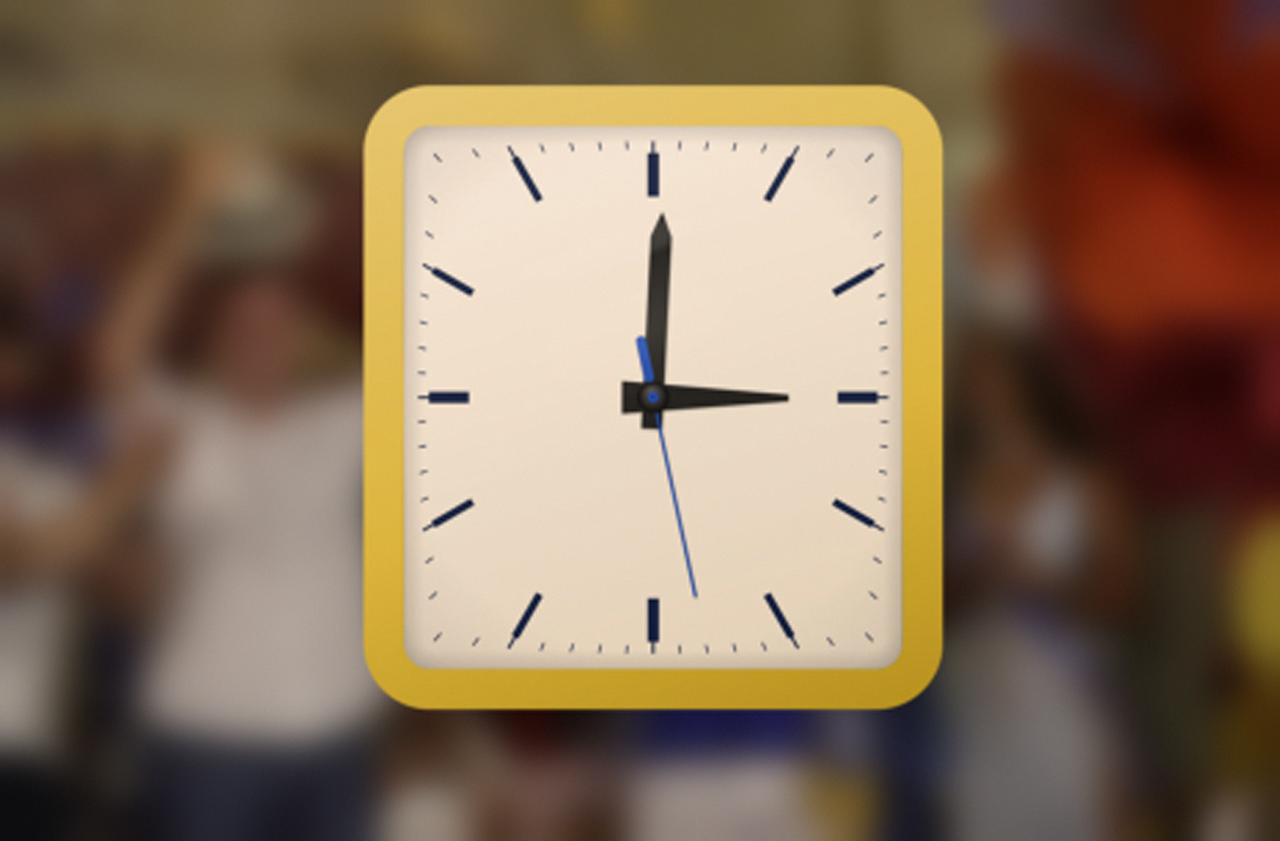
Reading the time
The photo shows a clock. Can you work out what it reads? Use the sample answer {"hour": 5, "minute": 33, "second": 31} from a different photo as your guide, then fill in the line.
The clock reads {"hour": 3, "minute": 0, "second": 28}
